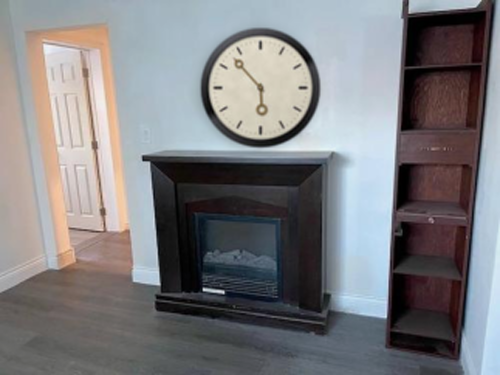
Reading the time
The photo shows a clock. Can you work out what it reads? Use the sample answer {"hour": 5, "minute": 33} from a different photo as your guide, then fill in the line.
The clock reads {"hour": 5, "minute": 53}
